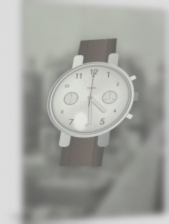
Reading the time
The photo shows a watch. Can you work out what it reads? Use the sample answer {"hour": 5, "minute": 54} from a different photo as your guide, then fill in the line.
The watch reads {"hour": 4, "minute": 29}
